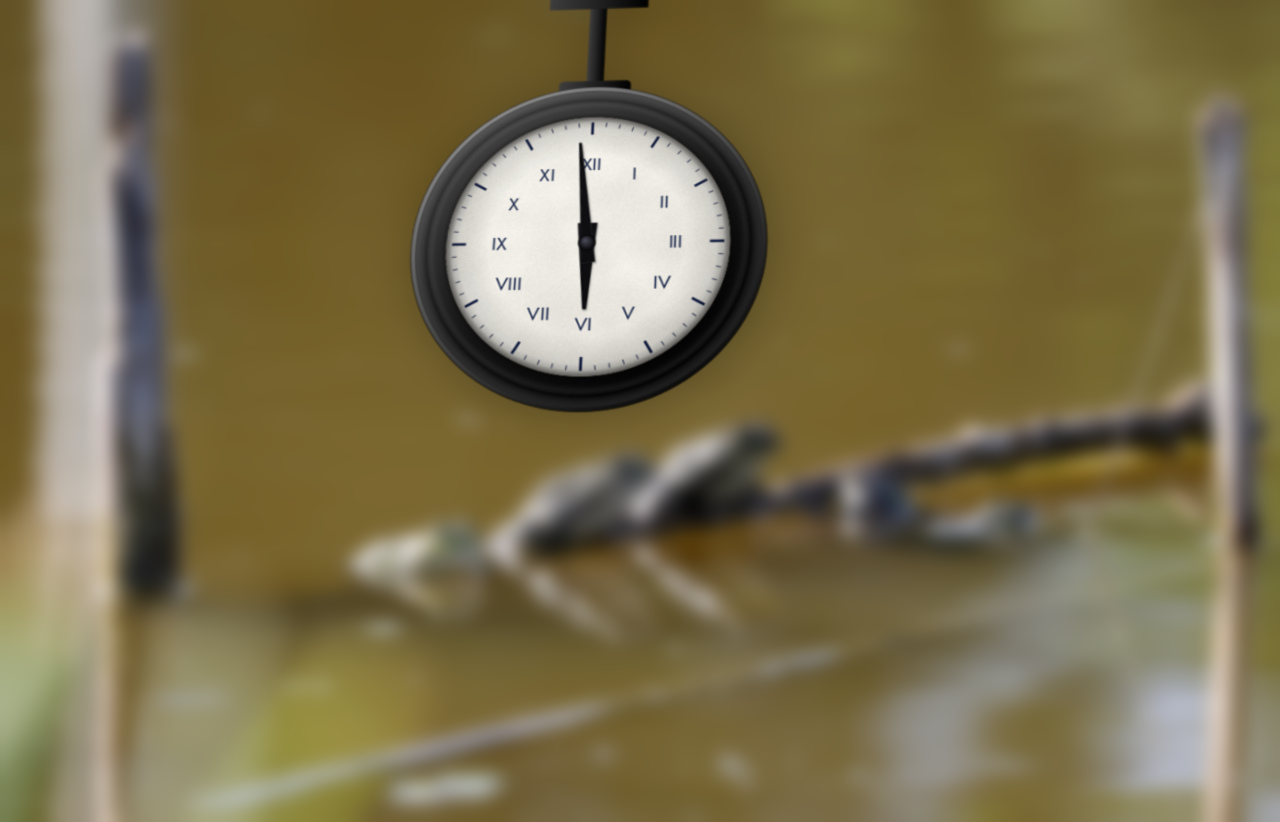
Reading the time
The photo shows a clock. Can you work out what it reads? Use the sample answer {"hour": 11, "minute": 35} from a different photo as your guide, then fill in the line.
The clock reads {"hour": 5, "minute": 59}
